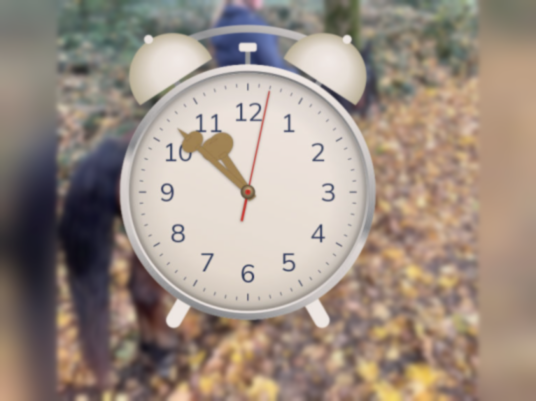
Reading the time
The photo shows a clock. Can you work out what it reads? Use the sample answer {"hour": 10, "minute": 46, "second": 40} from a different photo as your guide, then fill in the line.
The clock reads {"hour": 10, "minute": 52, "second": 2}
